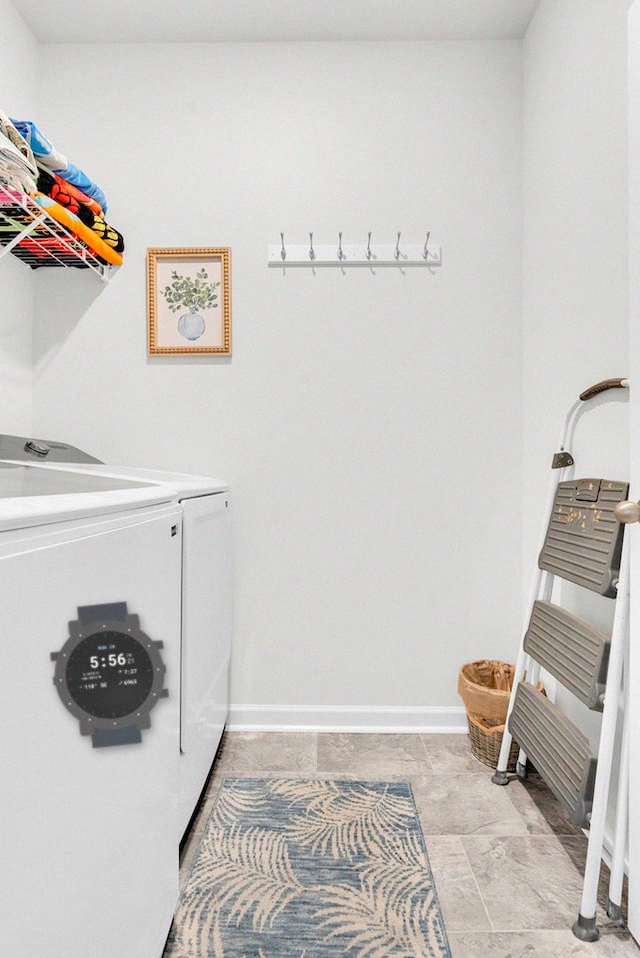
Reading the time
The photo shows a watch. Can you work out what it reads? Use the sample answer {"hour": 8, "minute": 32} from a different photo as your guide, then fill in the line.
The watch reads {"hour": 5, "minute": 56}
